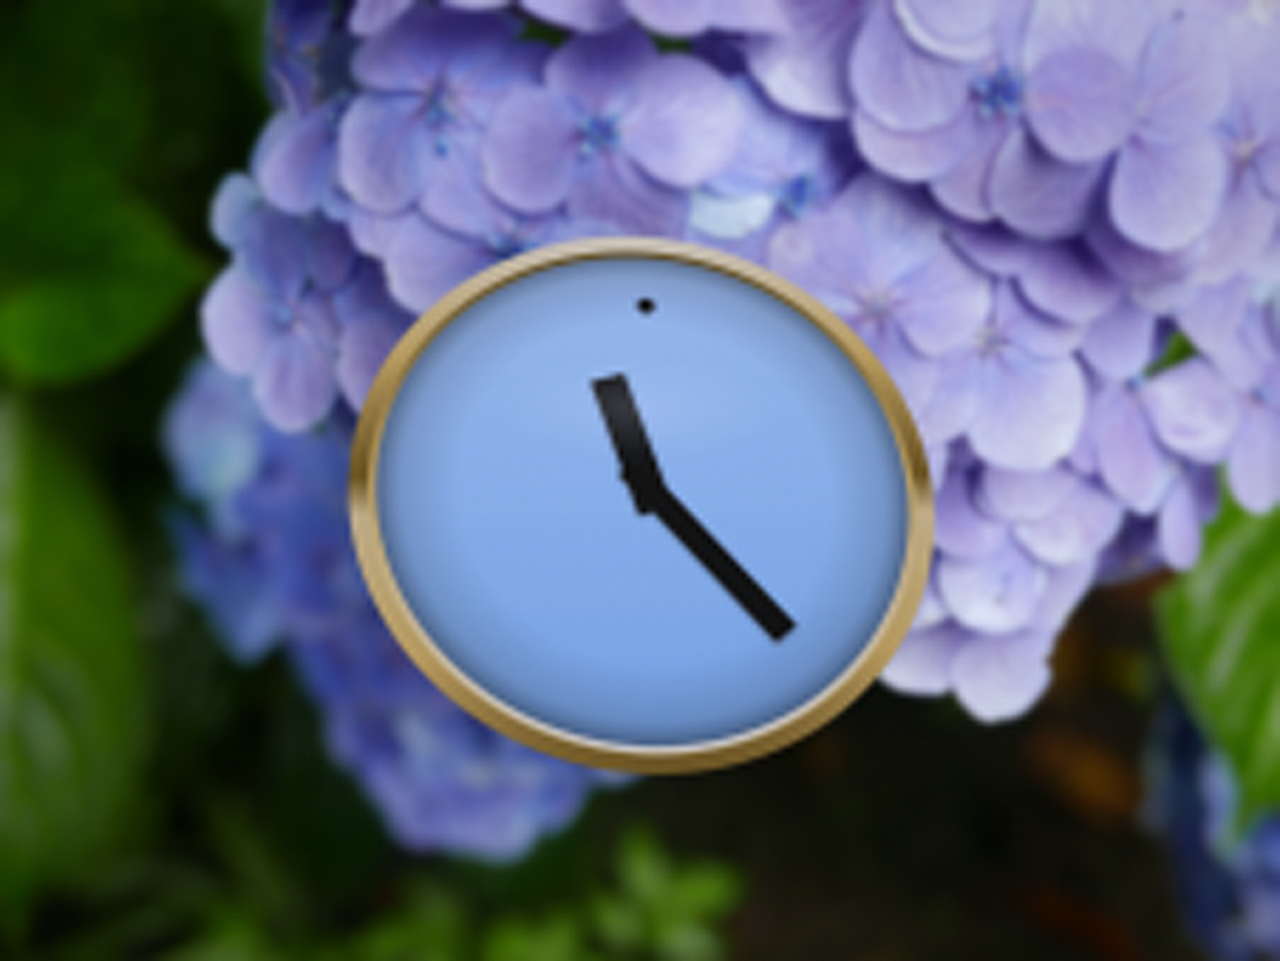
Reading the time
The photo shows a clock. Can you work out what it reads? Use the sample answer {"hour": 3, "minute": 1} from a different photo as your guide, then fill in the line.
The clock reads {"hour": 11, "minute": 23}
